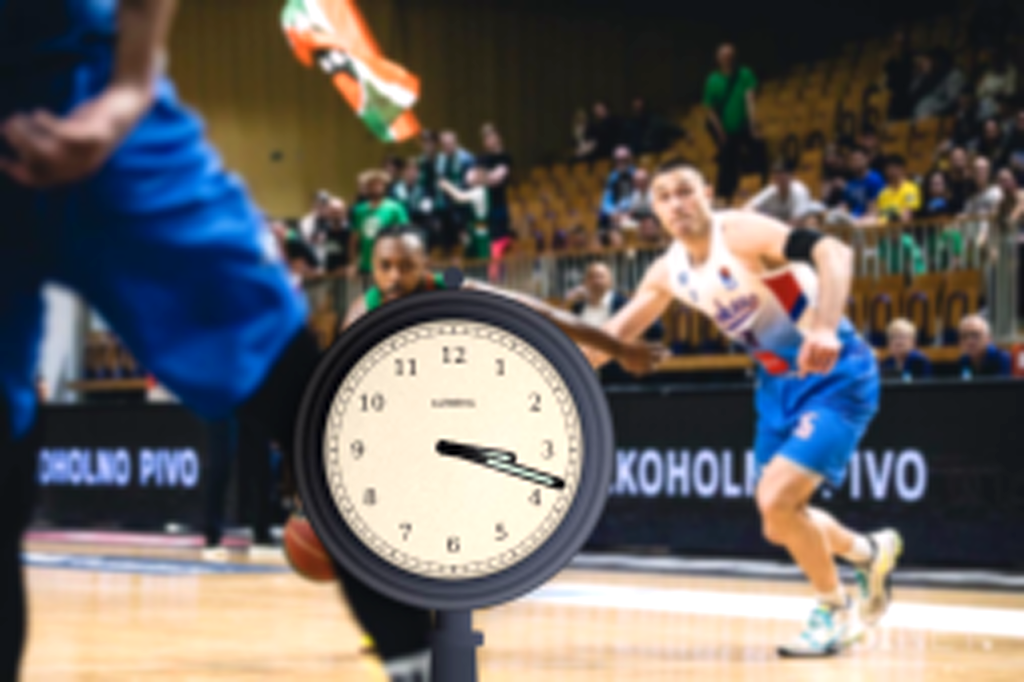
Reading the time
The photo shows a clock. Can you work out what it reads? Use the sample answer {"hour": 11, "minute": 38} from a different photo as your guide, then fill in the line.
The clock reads {"hour": 3, "minute": 18}
